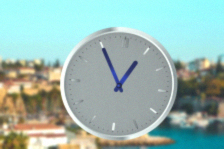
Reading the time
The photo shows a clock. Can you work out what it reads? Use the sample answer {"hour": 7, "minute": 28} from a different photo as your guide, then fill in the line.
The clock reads {"hour": 12, "minute": 55}
